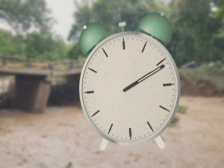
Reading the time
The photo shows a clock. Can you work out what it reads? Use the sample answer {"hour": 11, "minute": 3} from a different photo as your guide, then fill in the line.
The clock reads {"hour": 2, "minute": 11}
